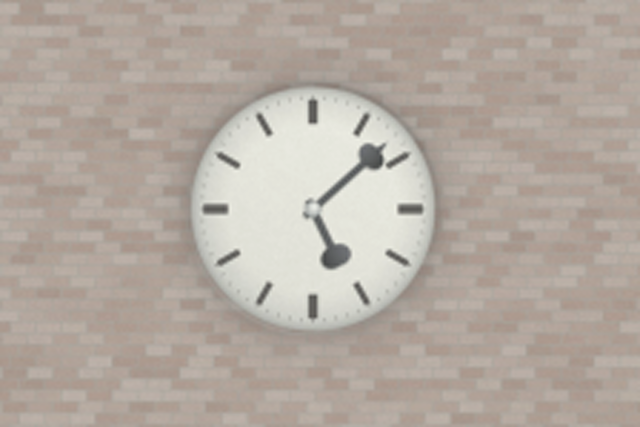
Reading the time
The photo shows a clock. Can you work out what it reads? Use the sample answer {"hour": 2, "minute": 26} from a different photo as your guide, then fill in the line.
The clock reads {"hour": 5, "minute": 8}
